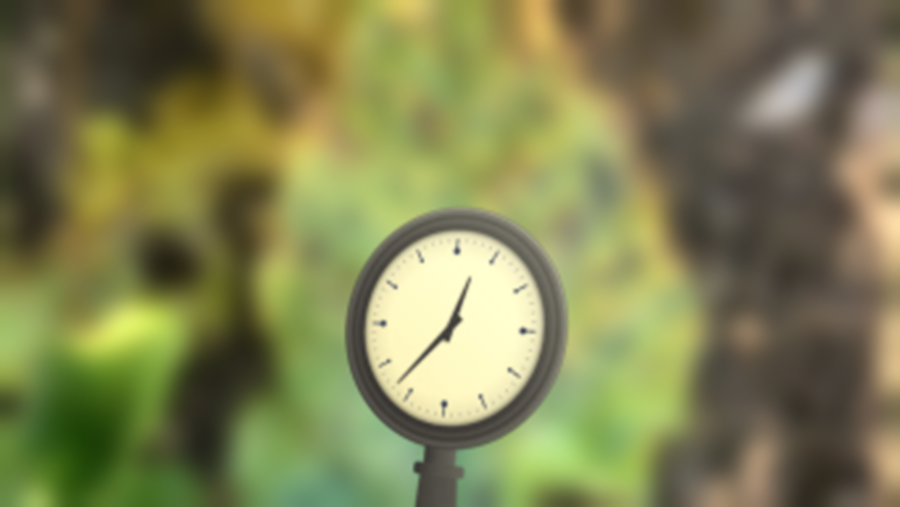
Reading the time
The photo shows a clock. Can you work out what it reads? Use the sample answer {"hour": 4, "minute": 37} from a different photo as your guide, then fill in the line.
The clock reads {"hour": 12, "minute": 37}
